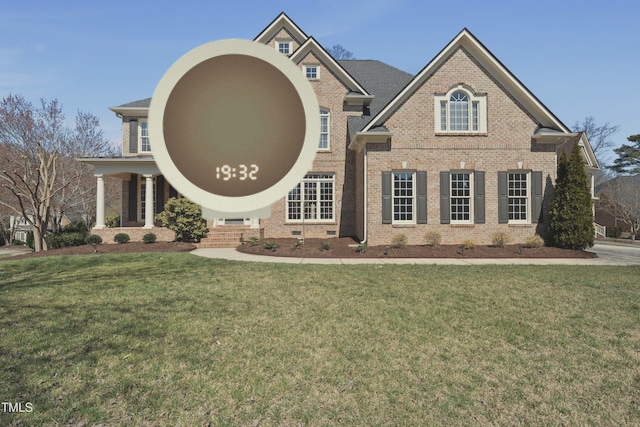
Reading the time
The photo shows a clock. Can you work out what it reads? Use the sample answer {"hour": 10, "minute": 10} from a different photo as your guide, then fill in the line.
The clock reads {"hour": 19, "minute": 32}
